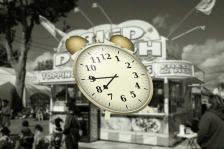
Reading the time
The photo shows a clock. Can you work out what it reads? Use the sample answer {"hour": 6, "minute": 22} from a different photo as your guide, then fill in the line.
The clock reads {"hour": 7, "minute": 45}
